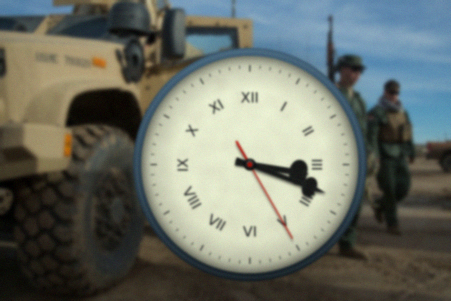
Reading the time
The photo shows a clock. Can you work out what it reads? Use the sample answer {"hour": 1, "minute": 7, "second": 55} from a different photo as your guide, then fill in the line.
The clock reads {"hour": 3, "minute": 18, "second": 25}
